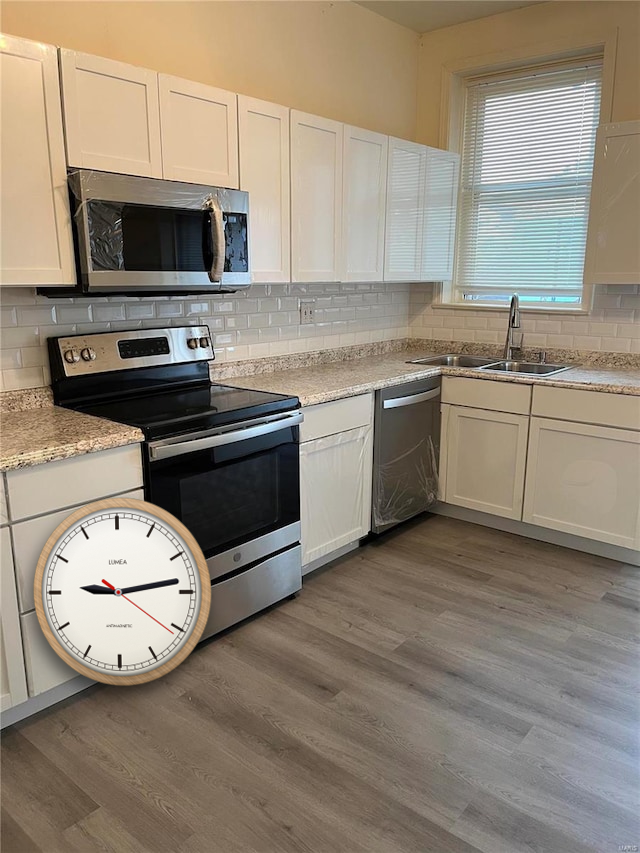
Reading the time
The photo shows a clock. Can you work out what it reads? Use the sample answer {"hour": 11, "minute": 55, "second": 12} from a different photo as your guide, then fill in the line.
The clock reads {"hour": 9, "minute": 13, "second": 21}
